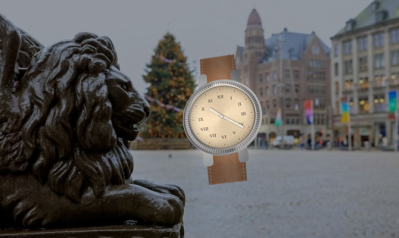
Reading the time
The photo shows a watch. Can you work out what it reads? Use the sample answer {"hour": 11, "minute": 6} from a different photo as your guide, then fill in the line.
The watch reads {"hour": 10, "minute": 21}
